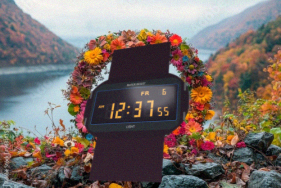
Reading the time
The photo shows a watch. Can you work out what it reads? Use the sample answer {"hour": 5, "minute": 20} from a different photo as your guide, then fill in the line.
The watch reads {"hour": 12, "minute": 37}
